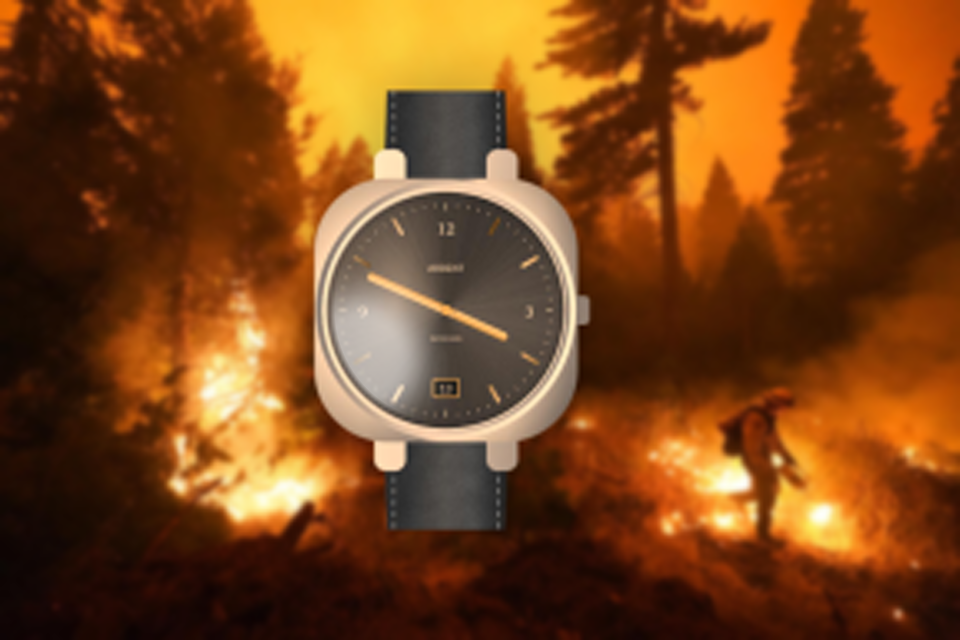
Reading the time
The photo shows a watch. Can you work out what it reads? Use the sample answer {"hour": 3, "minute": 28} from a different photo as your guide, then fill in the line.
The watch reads {"hour": 3, "minute": 49}
